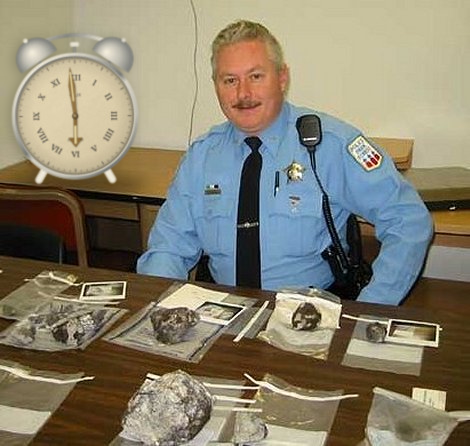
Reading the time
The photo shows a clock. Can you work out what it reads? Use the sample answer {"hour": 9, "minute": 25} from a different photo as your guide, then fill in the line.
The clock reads {"hour": 5, "minute": 59}
